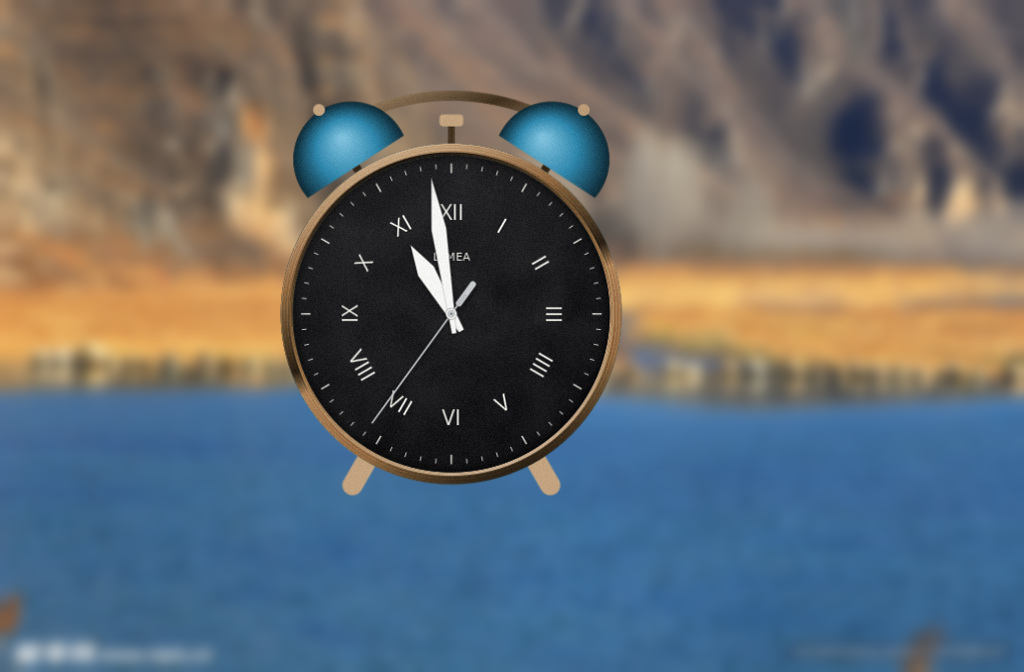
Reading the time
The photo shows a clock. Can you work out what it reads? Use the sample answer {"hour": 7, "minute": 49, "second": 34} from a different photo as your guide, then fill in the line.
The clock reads {"hour": 10, "minute": 58, "second": 36}
